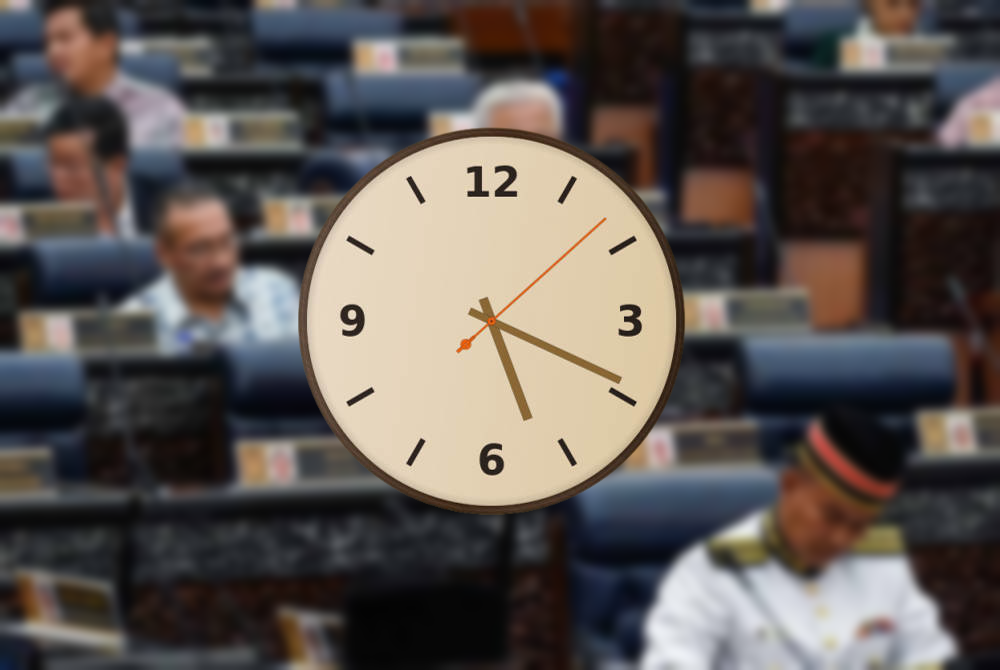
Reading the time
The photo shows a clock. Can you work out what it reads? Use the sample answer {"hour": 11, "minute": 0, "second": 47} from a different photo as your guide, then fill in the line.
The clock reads {"hour": 5, "minute": 19, "second": 8}
